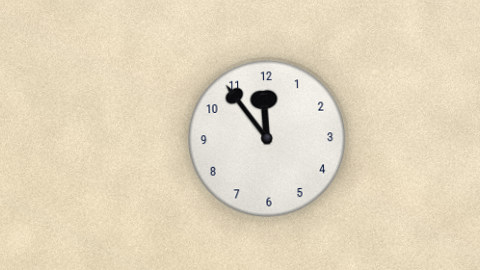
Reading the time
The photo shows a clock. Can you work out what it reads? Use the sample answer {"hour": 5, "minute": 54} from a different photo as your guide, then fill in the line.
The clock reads {"hour": 11, "minute": 54}
